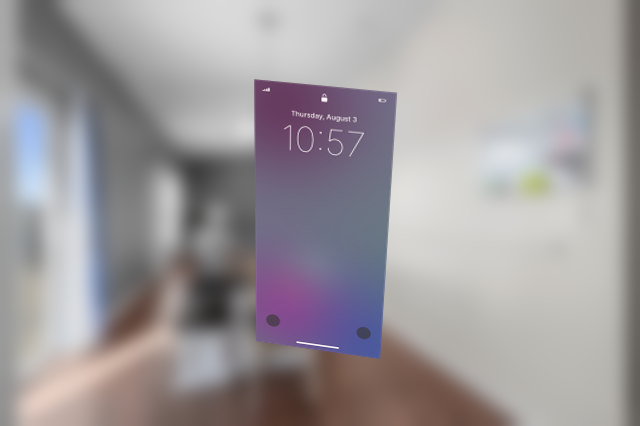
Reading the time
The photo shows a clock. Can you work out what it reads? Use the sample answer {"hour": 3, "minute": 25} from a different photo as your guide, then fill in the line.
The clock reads {"hour": 10, "minute": 57}
